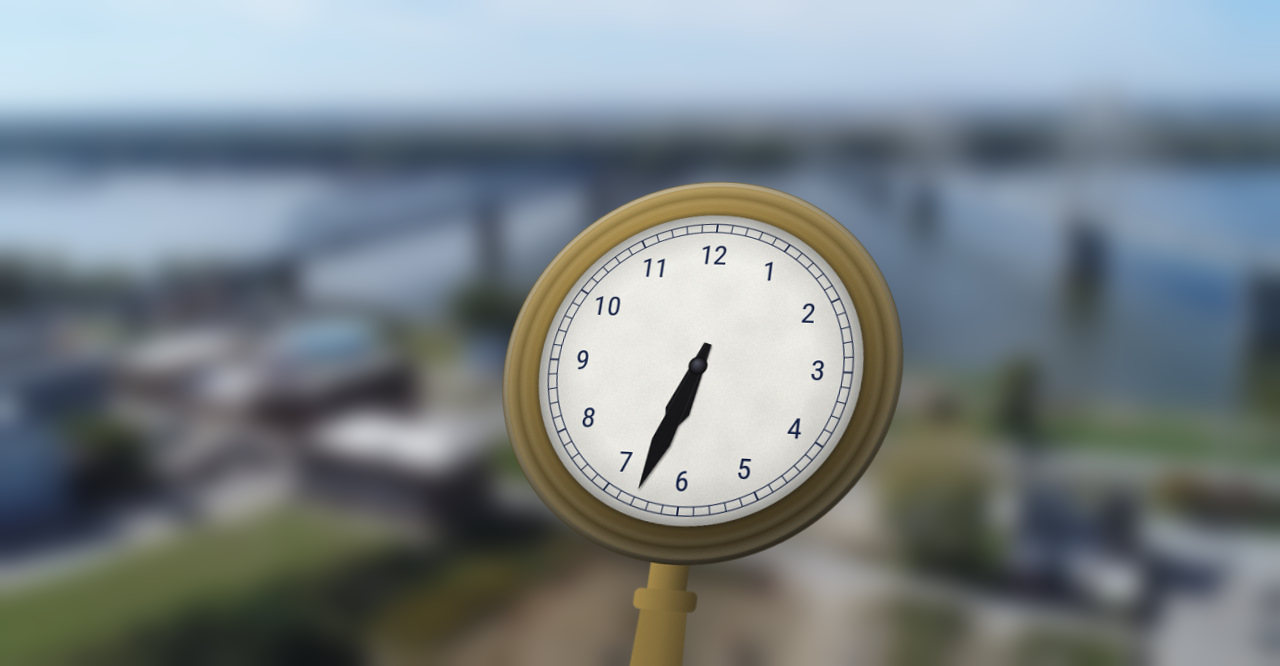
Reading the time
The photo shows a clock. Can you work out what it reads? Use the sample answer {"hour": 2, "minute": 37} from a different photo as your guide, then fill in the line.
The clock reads {"hour": 6, "minute": 33}
